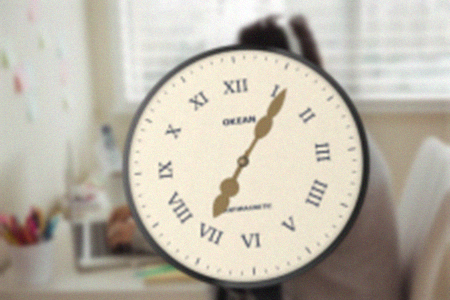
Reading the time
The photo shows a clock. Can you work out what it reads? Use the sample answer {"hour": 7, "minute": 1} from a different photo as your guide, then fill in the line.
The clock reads {"hour": 7, "minute": 6}
